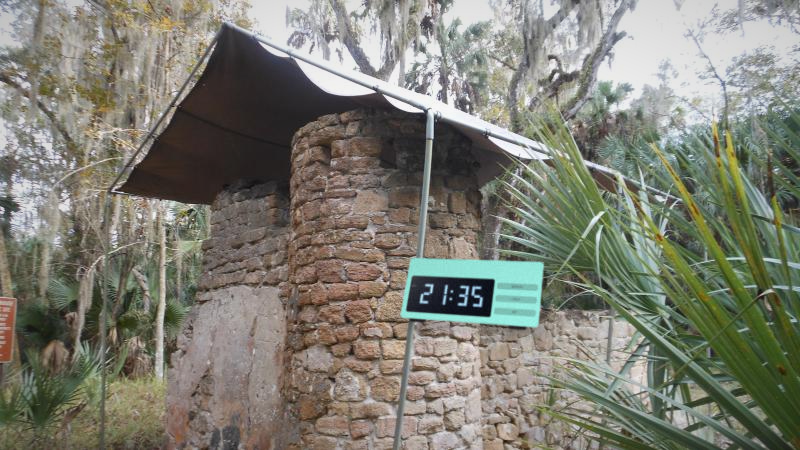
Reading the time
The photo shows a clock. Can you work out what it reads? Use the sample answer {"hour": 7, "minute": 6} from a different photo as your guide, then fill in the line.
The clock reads {"hour": 21, "minute": 35}
